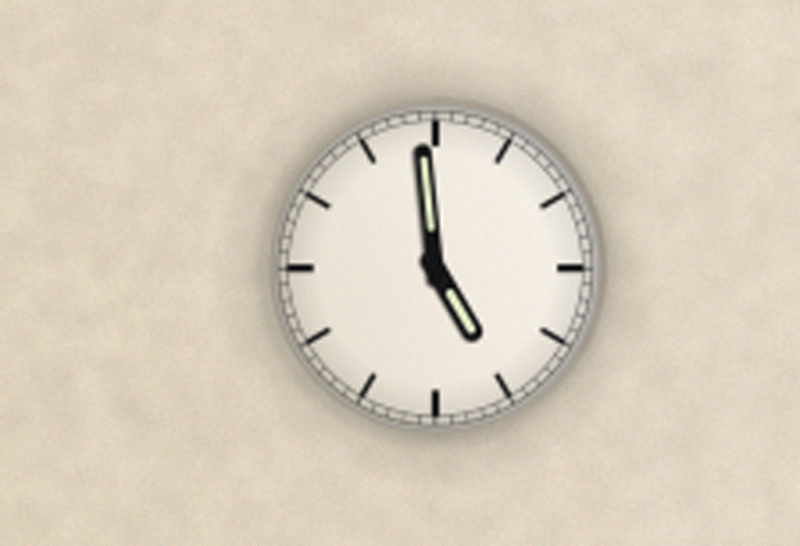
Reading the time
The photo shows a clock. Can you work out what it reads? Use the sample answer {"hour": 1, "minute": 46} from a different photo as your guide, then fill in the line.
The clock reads {"hour": 4, "minute": 59}
